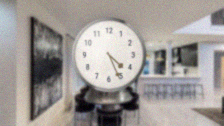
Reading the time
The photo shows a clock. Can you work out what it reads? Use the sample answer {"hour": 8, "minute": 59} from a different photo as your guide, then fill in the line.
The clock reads {"hour": 4, "minute": 26}
